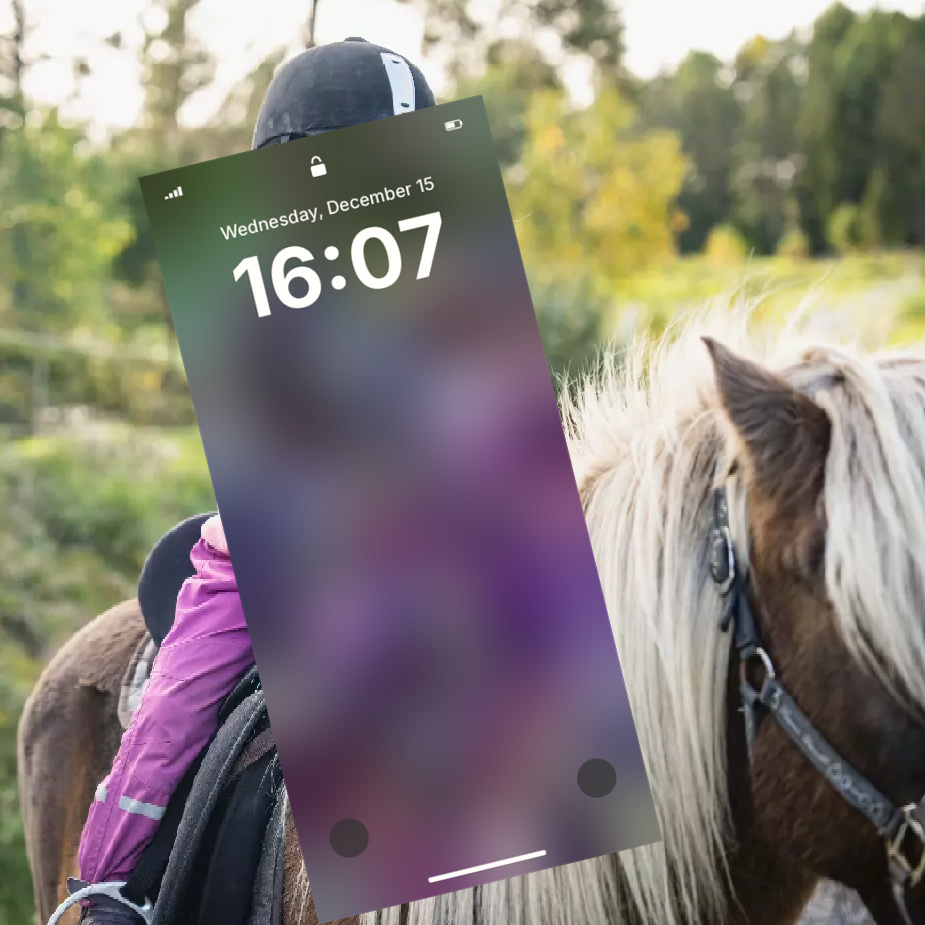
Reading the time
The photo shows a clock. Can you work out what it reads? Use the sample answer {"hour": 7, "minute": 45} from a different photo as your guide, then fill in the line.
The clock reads {"hour": 16, "minute": 7}
